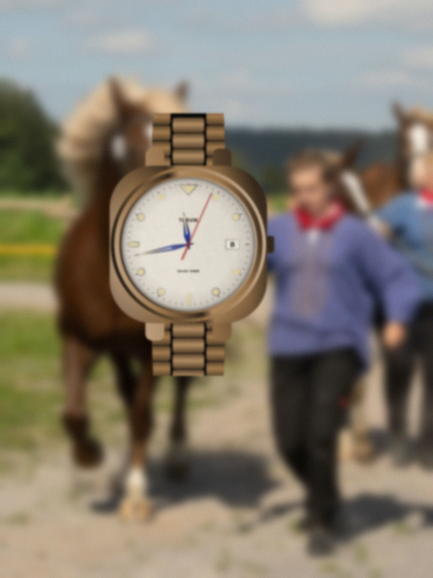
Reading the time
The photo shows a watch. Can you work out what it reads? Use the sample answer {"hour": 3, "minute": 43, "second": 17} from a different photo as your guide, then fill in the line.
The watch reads {"hour": 11, "minute": 43, "second": 4}
